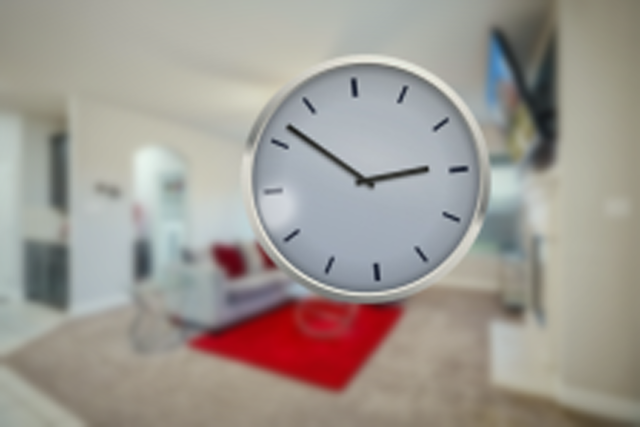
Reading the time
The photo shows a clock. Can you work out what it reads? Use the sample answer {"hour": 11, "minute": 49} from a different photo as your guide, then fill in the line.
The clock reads {"hour": 2, "minute": 52}
